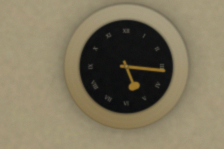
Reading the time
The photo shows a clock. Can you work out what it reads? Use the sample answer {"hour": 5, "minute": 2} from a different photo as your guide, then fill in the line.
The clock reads {"hour": 5, "minute": 16}
